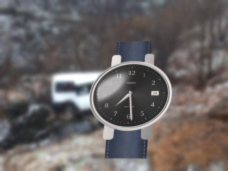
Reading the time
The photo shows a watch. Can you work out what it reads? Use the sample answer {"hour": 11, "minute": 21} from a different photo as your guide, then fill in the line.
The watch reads {"hour": 7, "minute": 29}
